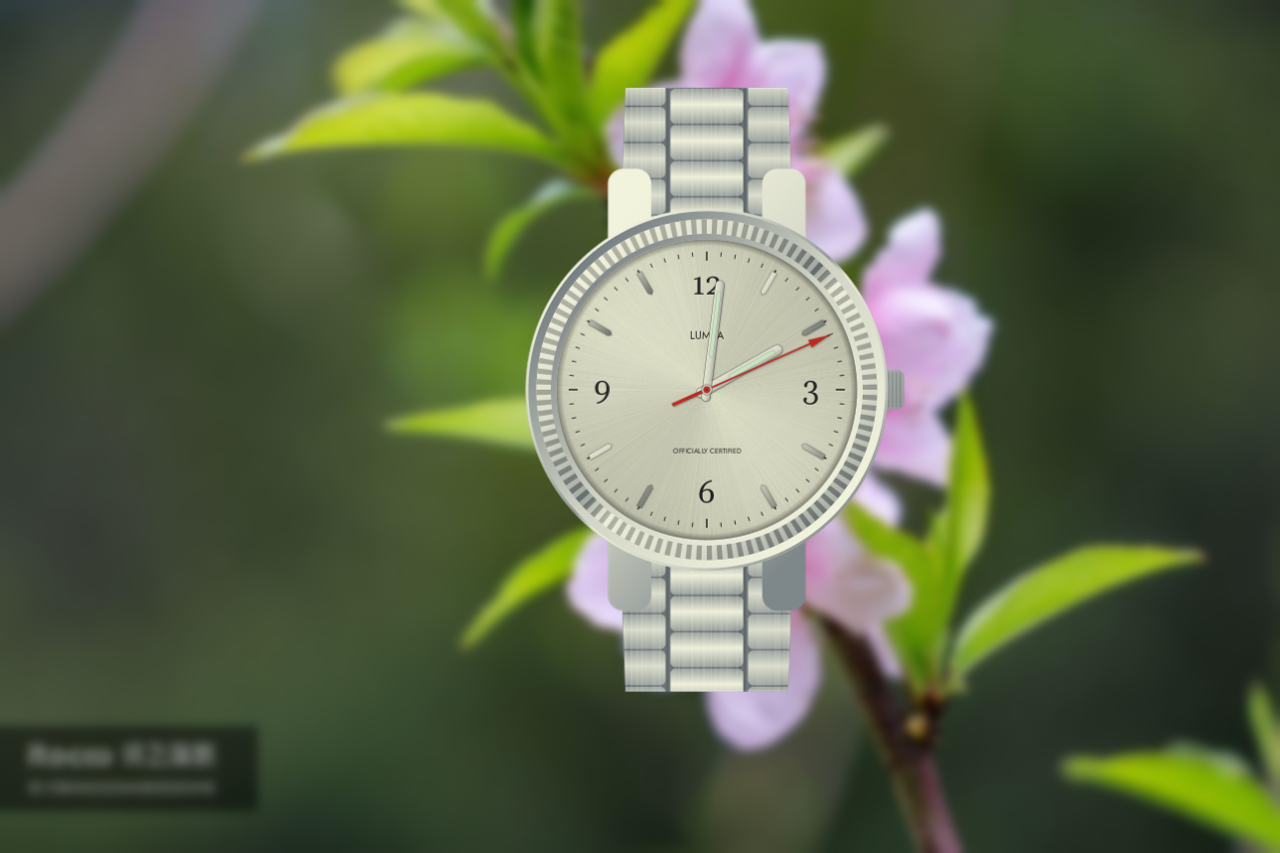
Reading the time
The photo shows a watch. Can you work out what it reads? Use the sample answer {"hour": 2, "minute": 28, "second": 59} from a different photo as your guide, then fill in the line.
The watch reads {"hour": 2, "minute": 1, "second": 11}
